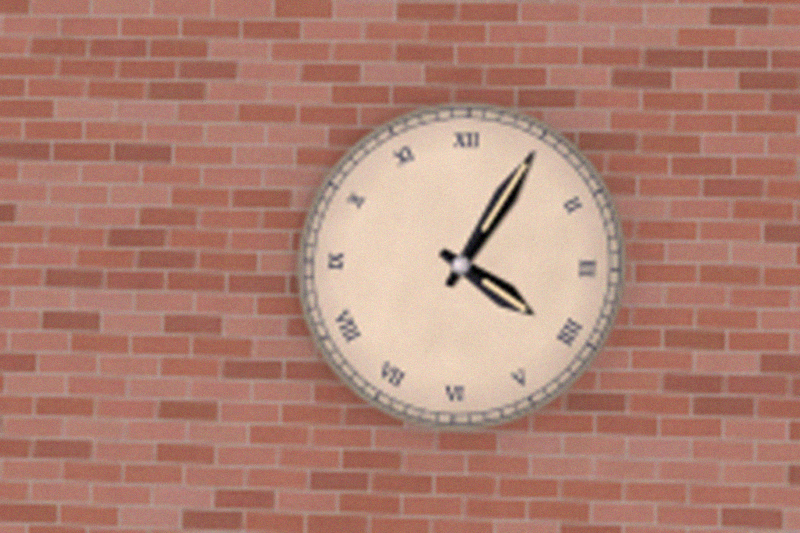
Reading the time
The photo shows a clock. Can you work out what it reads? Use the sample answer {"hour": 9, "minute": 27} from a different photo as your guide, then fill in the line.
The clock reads {"hour": 4, "minute": 5}
